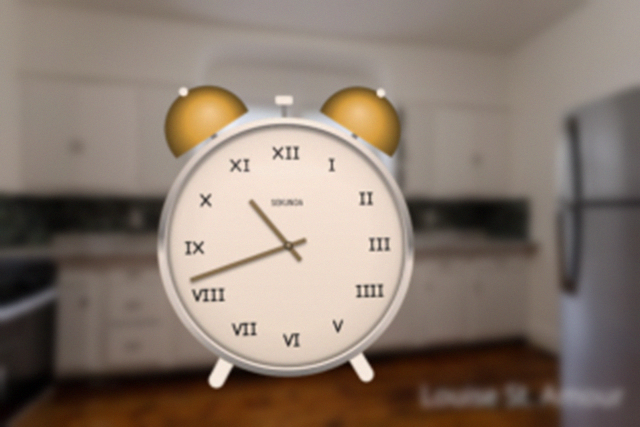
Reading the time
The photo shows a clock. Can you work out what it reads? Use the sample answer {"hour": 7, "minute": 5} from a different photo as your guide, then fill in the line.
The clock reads {"hour": 10, "minute": 42}
